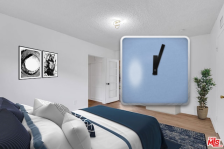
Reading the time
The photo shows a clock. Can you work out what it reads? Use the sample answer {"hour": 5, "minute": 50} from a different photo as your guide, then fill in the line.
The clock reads {"hour": 12, "minute": 3}
